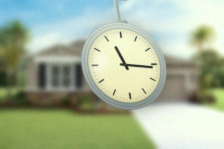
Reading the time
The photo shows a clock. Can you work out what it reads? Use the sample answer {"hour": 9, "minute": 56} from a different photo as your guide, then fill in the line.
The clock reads {"hour": 11, "minute": 16}
